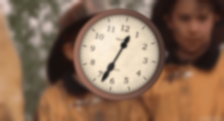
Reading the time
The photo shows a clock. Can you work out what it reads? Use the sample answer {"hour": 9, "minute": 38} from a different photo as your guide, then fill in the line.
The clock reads {"hour": 12, "minute": 33}
